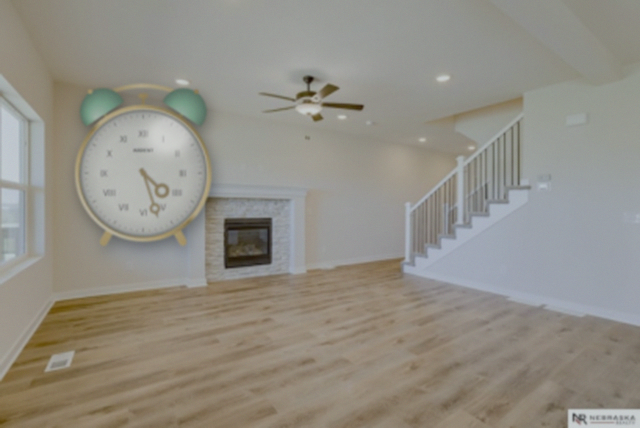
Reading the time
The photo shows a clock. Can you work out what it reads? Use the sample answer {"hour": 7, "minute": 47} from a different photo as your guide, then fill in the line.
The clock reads {"hour": 4, "minute": 27}
